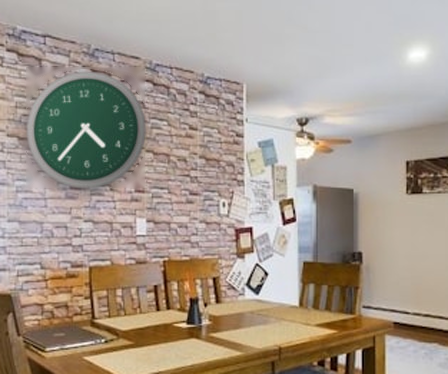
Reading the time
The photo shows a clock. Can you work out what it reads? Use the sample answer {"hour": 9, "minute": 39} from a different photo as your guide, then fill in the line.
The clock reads {"hour": 4, "minute": 37}
